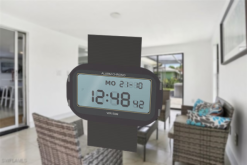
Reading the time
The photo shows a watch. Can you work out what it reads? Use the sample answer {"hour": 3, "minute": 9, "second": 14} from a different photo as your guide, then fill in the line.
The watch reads {"hour": 12, "minute": 48, "second": 42}
